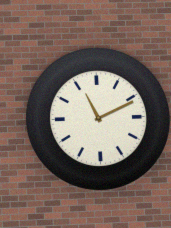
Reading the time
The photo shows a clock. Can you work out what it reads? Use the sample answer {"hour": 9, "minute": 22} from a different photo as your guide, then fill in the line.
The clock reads {"hour": 11, "minute": 11}
